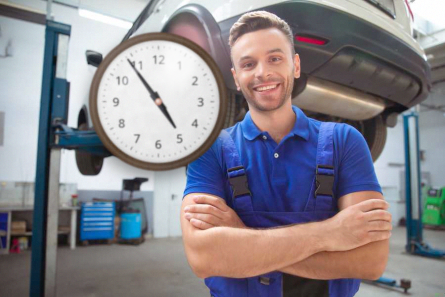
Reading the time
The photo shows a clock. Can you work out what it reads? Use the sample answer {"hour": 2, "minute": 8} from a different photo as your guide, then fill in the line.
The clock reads {"hour": 4, "minute": 54}
